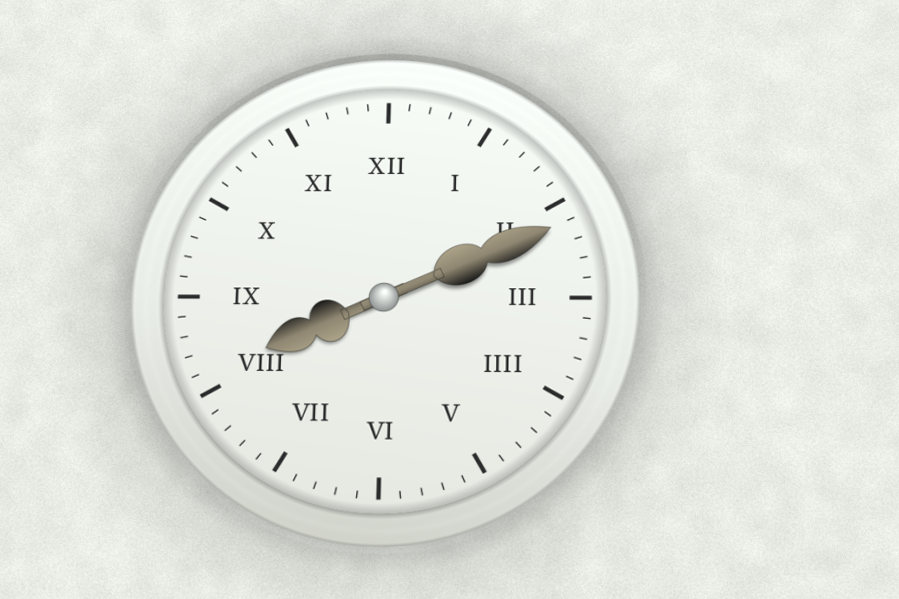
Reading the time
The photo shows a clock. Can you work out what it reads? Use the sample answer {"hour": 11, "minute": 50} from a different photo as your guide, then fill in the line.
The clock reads {"hour": 8, "minute": 11}
